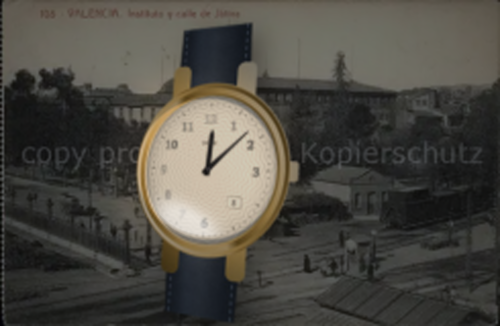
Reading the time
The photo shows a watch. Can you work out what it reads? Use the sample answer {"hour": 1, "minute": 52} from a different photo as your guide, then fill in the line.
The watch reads {"hour": 12, "minute": 8}
